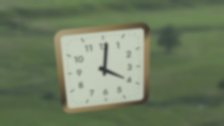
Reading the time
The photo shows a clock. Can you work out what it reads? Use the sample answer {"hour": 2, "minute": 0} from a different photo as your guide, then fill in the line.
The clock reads {"hour": 4, "minute": 1}
